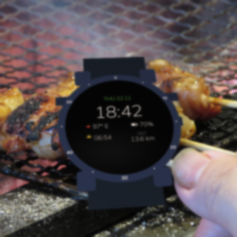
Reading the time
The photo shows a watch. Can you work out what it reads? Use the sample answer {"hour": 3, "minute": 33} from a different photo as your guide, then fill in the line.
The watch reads {"hour": 18, "minute": 42}
